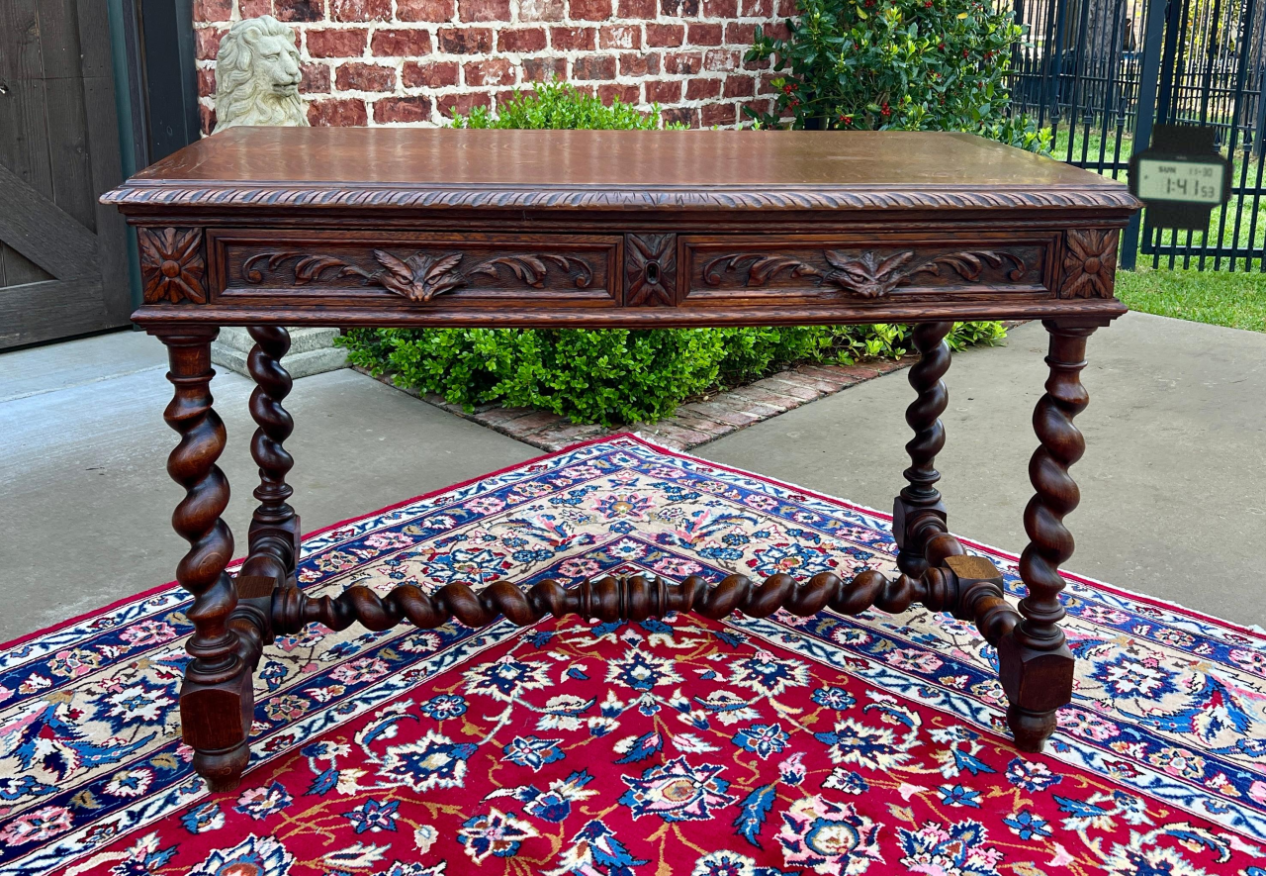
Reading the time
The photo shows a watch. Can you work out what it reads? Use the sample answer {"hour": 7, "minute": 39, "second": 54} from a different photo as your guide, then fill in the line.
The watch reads {"hour": 1, "minute": 41, "second": 53}
